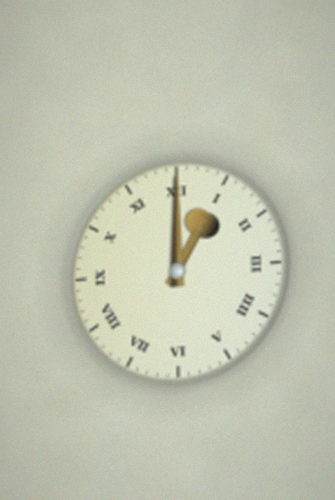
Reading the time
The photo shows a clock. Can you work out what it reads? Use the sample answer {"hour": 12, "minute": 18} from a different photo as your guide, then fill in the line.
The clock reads {"hour": 1, "minute": 0}
